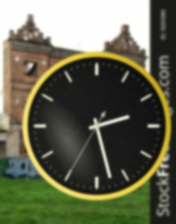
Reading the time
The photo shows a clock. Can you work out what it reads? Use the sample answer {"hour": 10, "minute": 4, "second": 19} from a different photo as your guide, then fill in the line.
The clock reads {"hour": 2, "minute": 27, "second": 35}
